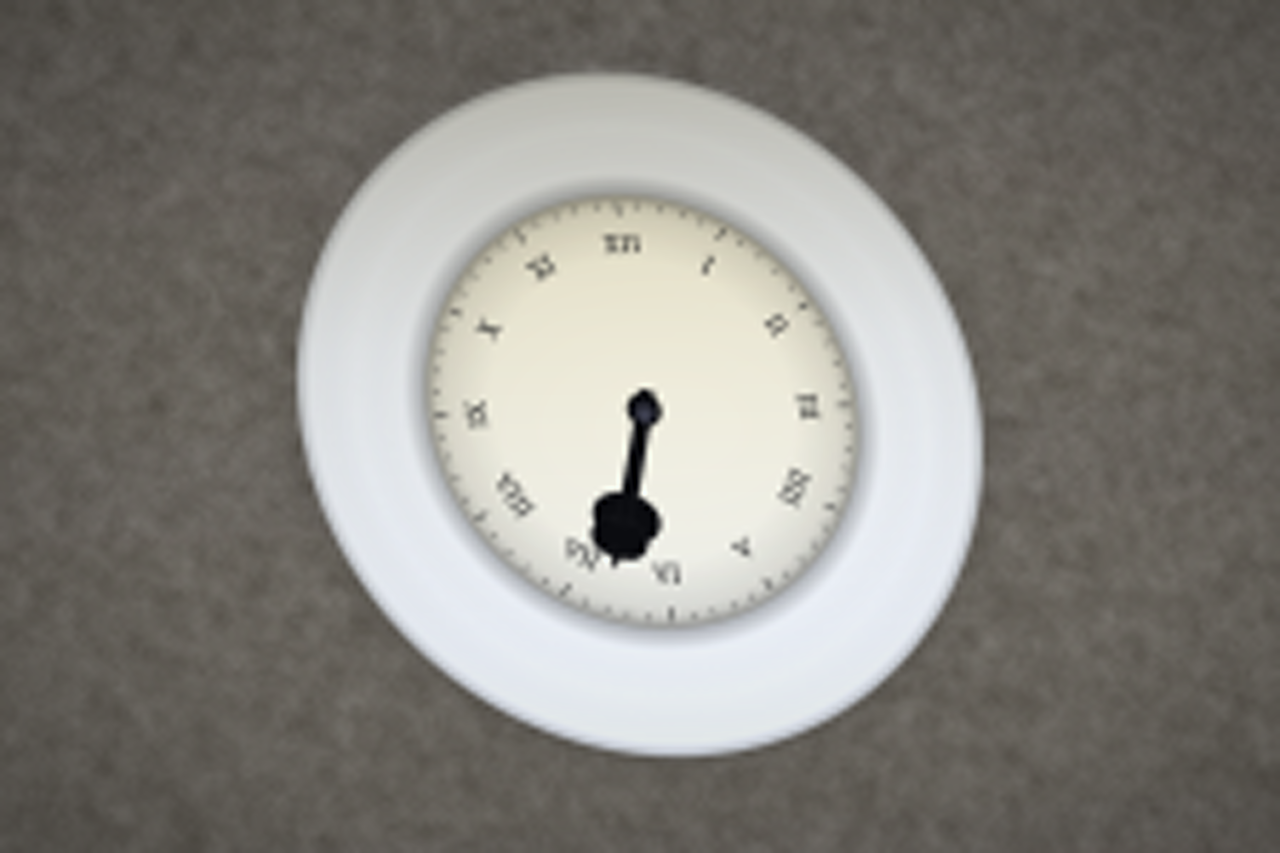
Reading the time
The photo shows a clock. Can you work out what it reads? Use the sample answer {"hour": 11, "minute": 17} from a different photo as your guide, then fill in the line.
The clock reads {"hour": 6, "minute": 33}
